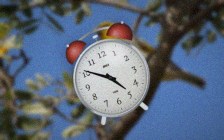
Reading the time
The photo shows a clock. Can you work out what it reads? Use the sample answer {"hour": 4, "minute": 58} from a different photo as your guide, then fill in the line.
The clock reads {"hour": 4, "minute": 51}
